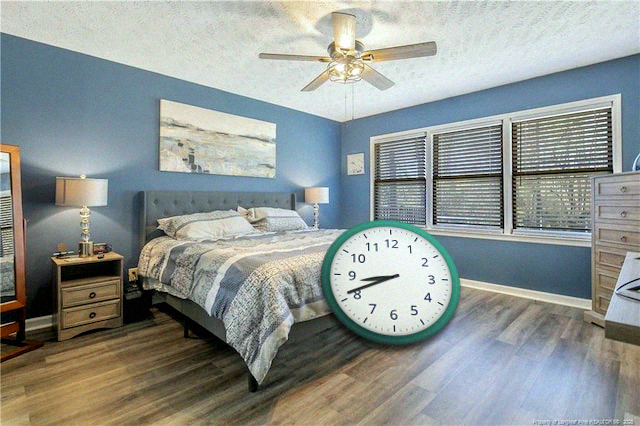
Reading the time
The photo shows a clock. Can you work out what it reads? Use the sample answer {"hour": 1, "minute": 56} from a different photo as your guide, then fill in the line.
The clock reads {"hour": 8, "minute": 41}
